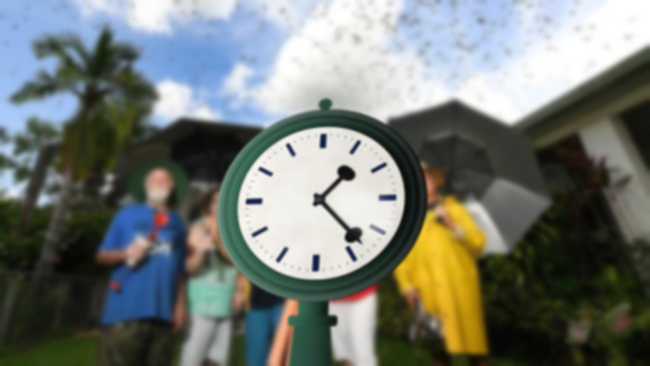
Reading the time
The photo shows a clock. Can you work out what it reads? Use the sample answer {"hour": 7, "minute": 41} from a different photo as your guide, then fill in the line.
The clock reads {"hour": 1, "minute": 23}
